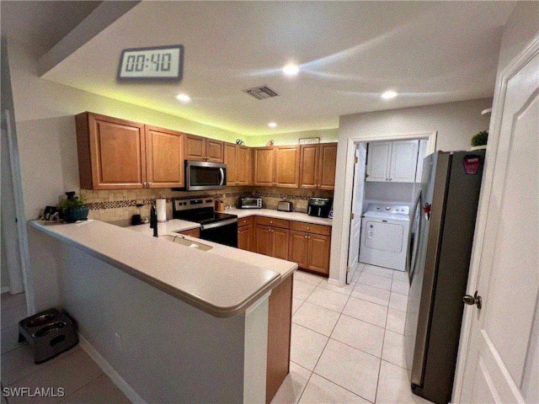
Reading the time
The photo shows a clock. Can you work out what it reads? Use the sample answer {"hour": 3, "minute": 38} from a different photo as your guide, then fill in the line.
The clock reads {"hour": 0, "minute": 40}
